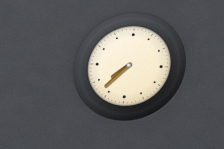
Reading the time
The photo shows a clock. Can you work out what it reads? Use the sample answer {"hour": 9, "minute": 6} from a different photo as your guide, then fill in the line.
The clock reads {"hour": 7, "minute": 37}
